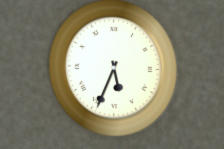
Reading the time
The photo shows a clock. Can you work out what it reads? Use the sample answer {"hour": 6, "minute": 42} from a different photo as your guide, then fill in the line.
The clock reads {"hour": 5, "minute": 34}
